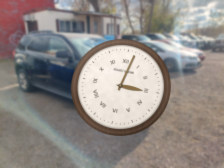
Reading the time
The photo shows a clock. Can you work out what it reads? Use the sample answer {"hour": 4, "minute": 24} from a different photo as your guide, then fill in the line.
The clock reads {"hour": 3, "minute": 2}
